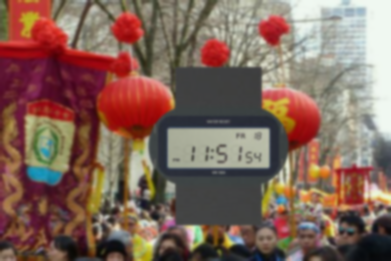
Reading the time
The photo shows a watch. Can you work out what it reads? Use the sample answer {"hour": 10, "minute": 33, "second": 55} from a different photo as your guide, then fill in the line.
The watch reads {"hour": 11, "minute": 51, "second": 54}
